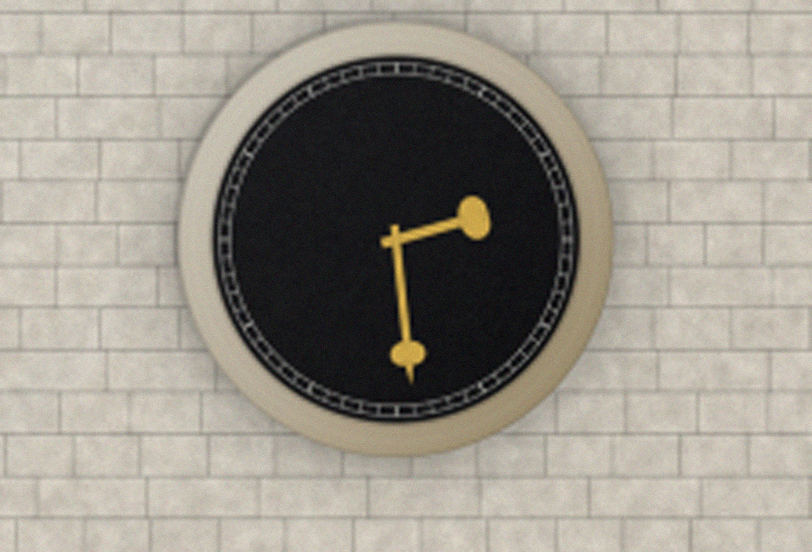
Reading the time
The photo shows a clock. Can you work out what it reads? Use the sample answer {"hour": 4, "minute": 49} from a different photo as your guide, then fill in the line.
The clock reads {"hour": 2, "minute": 29}
